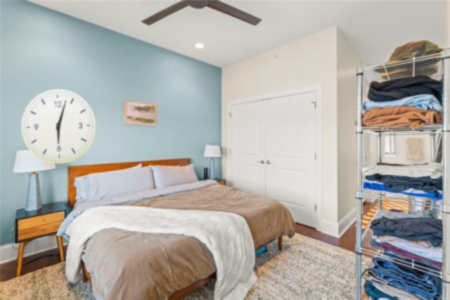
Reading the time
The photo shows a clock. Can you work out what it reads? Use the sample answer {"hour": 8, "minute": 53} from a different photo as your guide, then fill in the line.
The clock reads {"hour": 6, "minute": 3}
